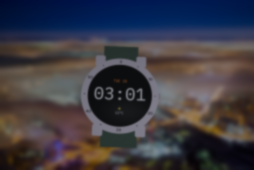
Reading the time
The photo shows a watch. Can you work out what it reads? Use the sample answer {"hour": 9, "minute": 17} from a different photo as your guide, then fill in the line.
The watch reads {"hour": 3, "minute": 1}
